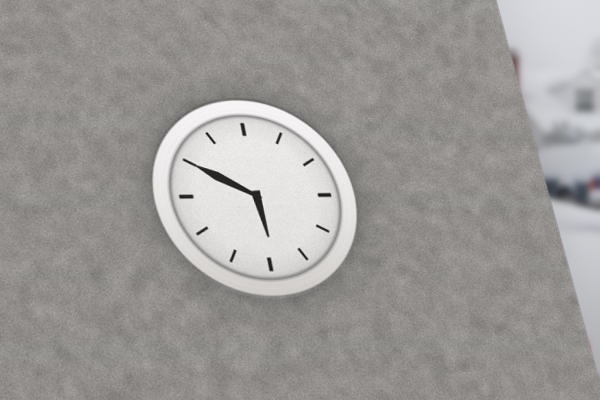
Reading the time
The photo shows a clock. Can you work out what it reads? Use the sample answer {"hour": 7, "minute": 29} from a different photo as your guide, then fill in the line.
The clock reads {"hour": 5, "minute": 50}
